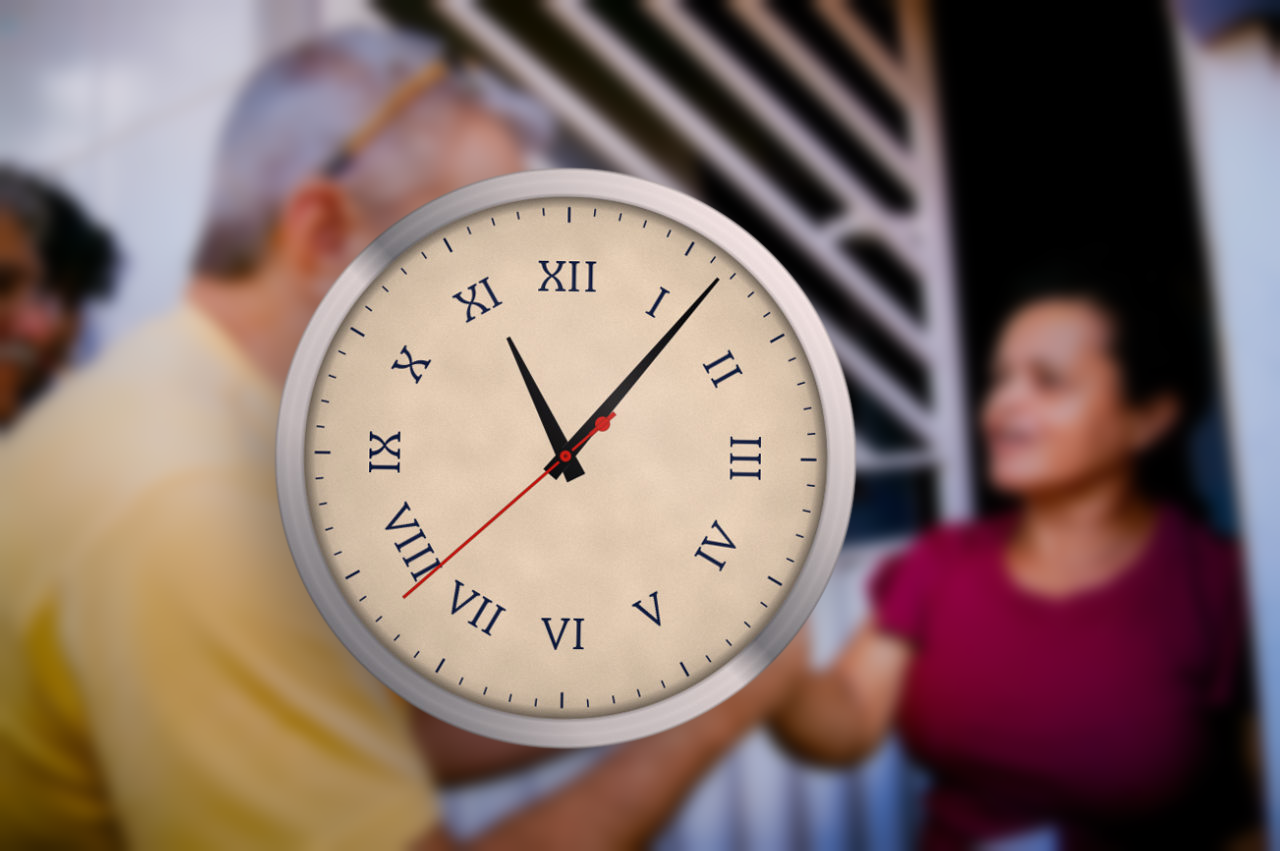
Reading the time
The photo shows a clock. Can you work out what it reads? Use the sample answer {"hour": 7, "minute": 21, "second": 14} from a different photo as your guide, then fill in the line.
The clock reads {"hour": 11, "minute": 6, "second": 38}
